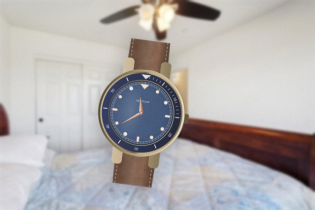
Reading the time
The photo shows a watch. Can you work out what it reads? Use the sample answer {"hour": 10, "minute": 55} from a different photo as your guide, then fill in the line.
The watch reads {"hour": 11, "minute": 39}
